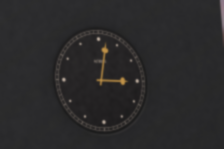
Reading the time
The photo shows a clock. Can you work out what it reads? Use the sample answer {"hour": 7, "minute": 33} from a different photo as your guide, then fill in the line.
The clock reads {"hour": 3, "minute": 2}
